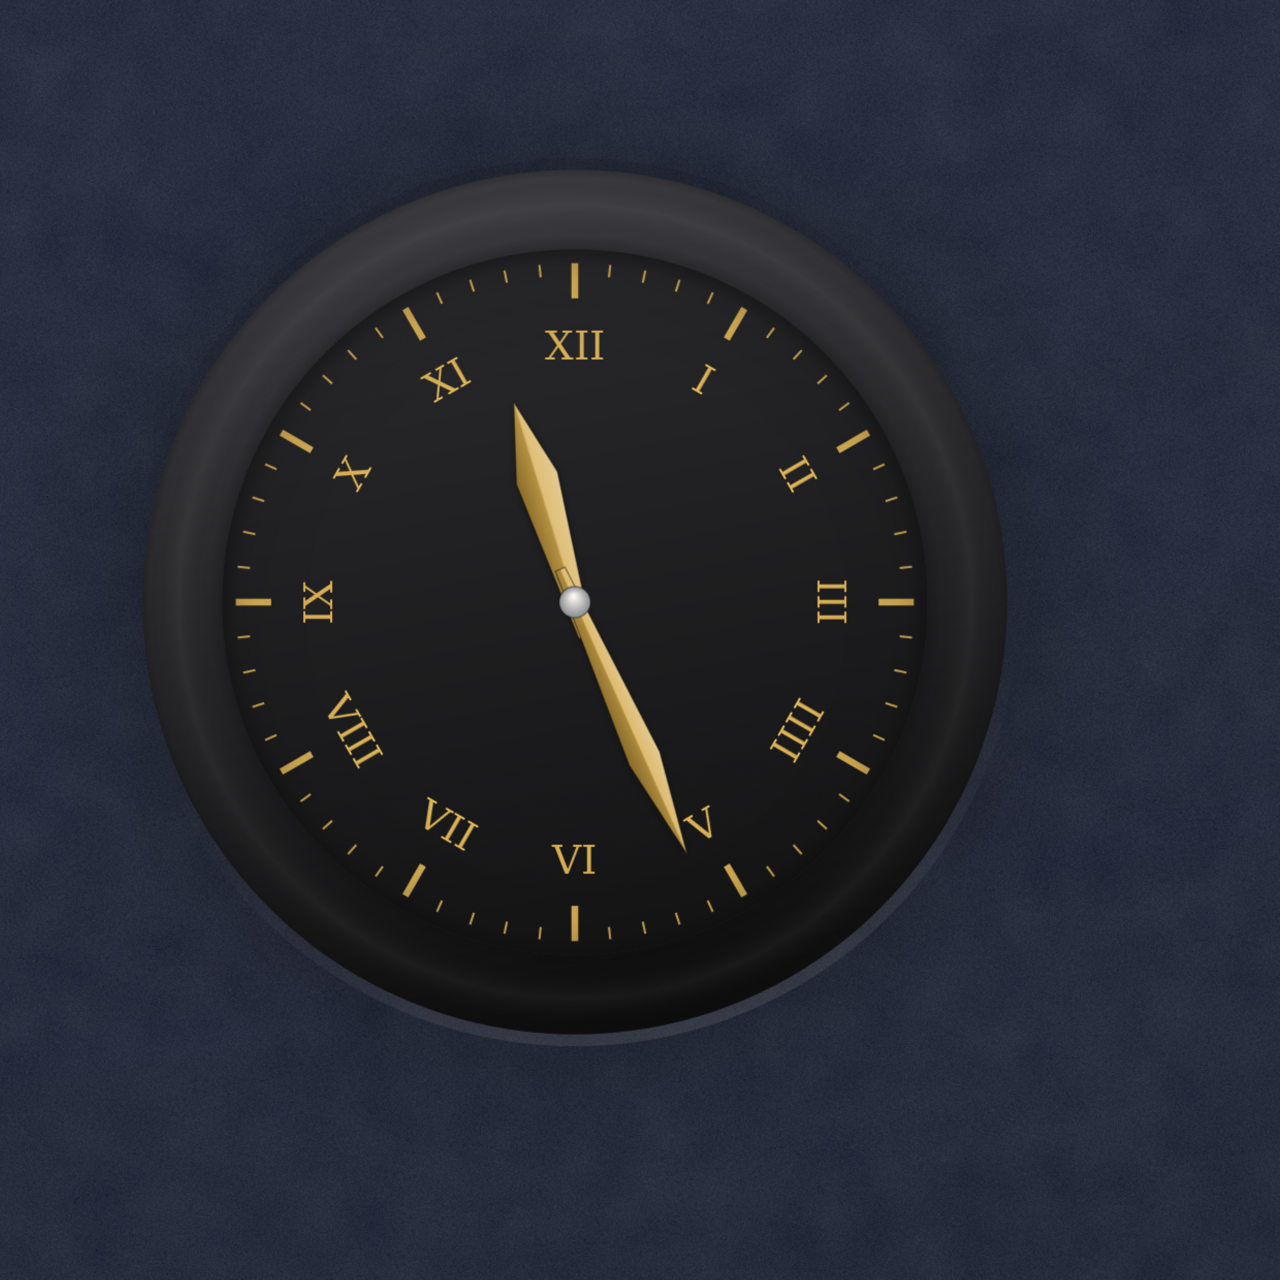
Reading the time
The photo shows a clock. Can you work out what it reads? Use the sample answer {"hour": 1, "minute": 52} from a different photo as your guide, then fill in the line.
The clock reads {"hour": 11, "minute": 26}
